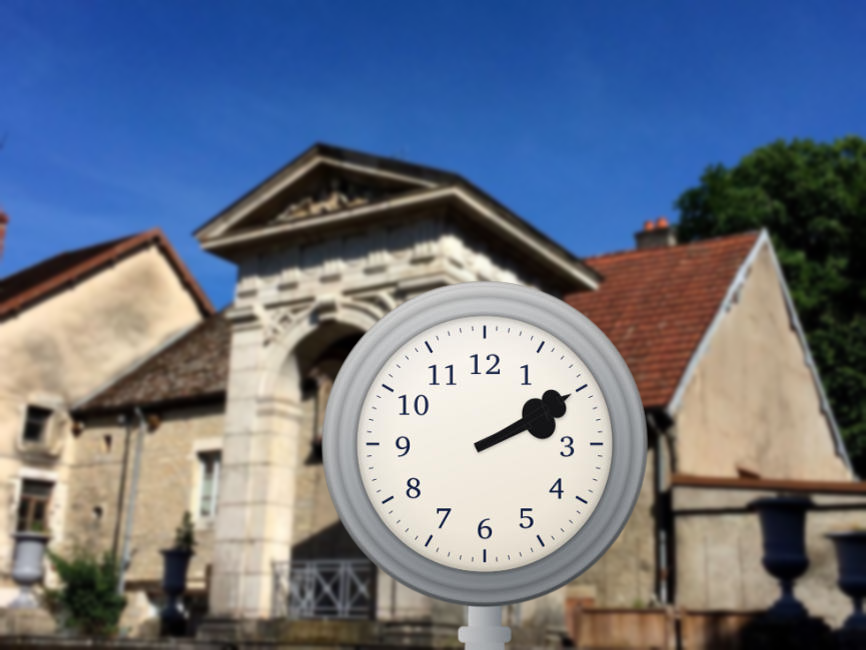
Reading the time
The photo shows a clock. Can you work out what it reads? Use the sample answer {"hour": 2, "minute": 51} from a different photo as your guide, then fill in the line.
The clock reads {"hour": 2, "minute": 10}
